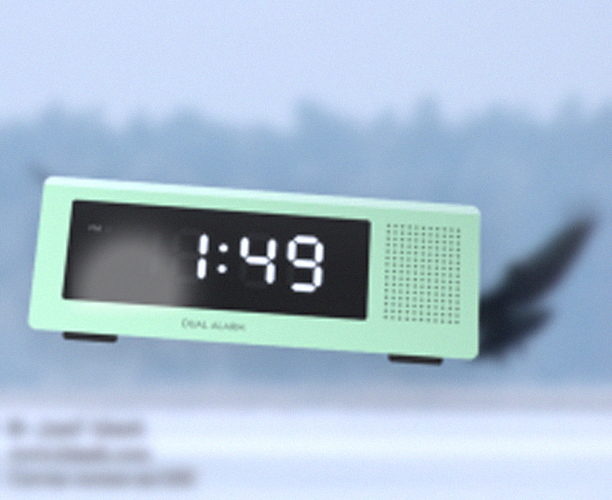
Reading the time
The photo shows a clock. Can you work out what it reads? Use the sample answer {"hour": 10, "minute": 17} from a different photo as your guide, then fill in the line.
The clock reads {"hour": 1, "minute": 49}
